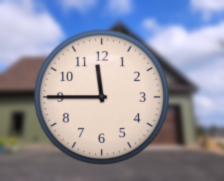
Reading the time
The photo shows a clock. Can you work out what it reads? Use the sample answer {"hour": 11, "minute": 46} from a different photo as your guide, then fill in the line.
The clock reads {"hour": 11, "minute": 45}
